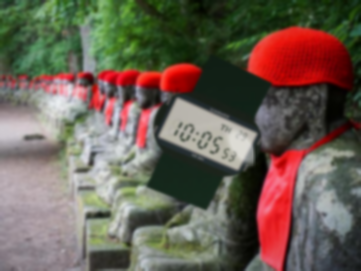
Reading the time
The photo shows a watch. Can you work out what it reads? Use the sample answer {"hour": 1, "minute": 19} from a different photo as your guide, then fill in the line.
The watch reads {"hour": 10, "minute": 5}
